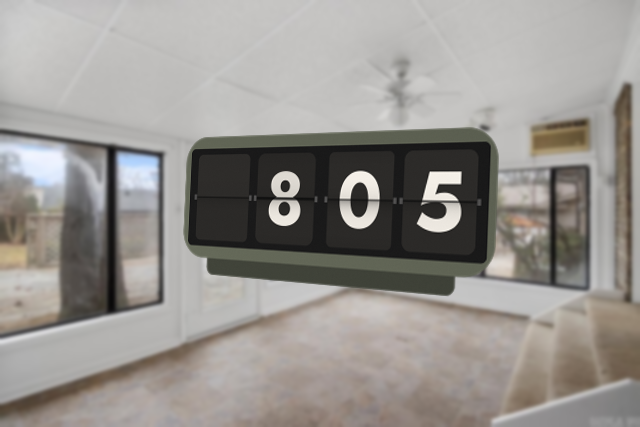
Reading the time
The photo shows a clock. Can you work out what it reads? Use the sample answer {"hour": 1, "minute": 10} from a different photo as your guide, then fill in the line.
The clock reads {"hour": 8, "minute": 5}
